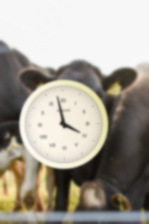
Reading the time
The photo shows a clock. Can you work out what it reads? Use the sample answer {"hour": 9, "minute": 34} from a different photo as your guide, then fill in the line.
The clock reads {"hour": 3, "minute": 58}
